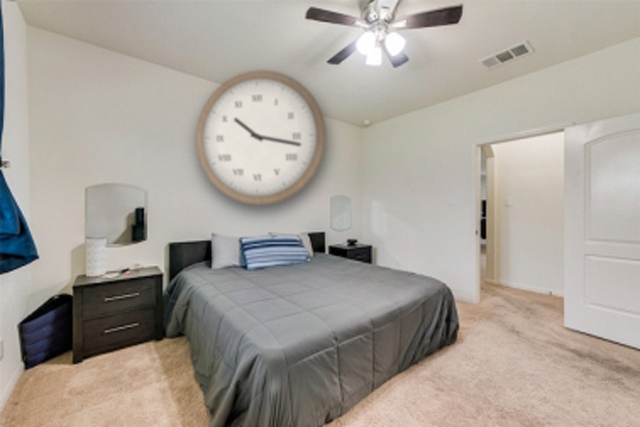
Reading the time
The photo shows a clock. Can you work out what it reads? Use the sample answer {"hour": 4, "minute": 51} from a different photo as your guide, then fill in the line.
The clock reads {"hour": 10, "minute": 17}
